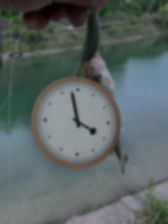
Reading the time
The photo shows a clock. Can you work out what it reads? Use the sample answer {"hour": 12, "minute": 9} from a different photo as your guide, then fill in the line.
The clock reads {"hour": 3, "minute": 58}
